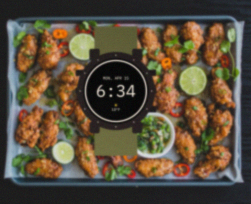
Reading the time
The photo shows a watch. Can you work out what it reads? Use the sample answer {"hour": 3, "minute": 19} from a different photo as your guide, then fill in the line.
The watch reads {"hour": 6, "minute": 34}
